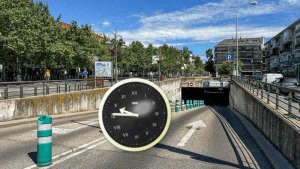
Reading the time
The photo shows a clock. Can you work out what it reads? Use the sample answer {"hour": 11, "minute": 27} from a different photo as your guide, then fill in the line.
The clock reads {"hour": 9, "minute": 46}
